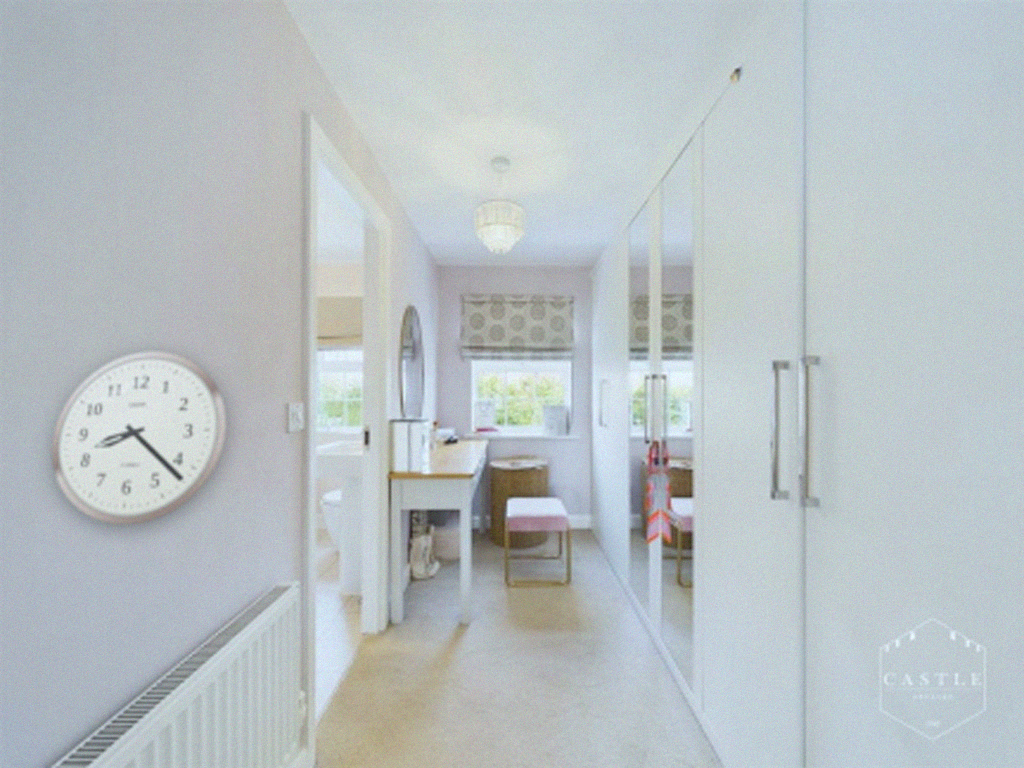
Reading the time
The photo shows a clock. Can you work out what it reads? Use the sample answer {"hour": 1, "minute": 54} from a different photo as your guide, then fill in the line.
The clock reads {"hour": 8, "minute": 22}
